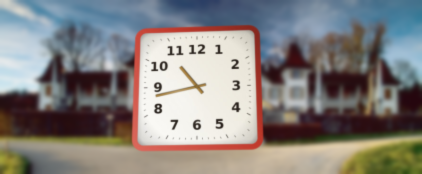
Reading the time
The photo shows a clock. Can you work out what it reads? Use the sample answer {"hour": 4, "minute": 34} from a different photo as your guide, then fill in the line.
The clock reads {"hour": 10, "minute": 43}
